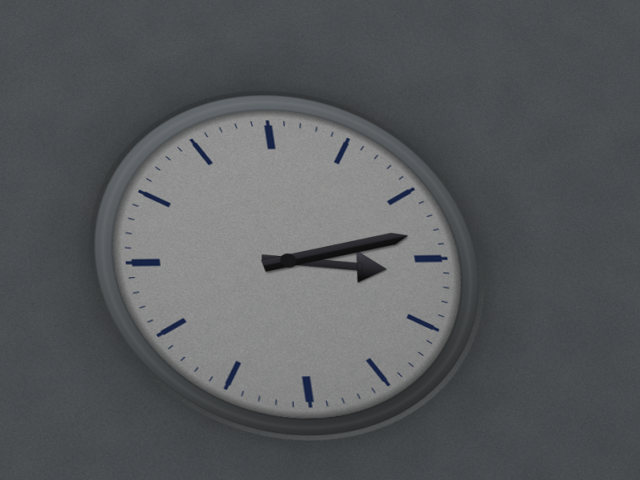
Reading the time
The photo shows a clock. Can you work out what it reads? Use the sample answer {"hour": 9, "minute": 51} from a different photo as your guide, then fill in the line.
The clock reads {"hour": 3, "minute": 13}
